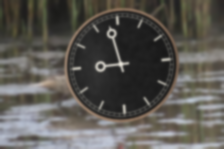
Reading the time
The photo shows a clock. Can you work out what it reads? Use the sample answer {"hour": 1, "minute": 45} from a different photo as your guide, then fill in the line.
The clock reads {"hour": 8, "minute": 58}
